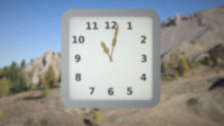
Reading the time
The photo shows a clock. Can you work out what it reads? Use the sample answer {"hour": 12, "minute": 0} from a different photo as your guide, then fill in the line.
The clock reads {"hour": 11, "minute": 2}
